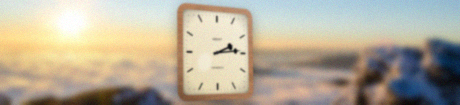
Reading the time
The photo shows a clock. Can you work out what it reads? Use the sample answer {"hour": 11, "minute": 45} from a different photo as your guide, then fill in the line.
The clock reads {"hour": 2, "minute": 14}
